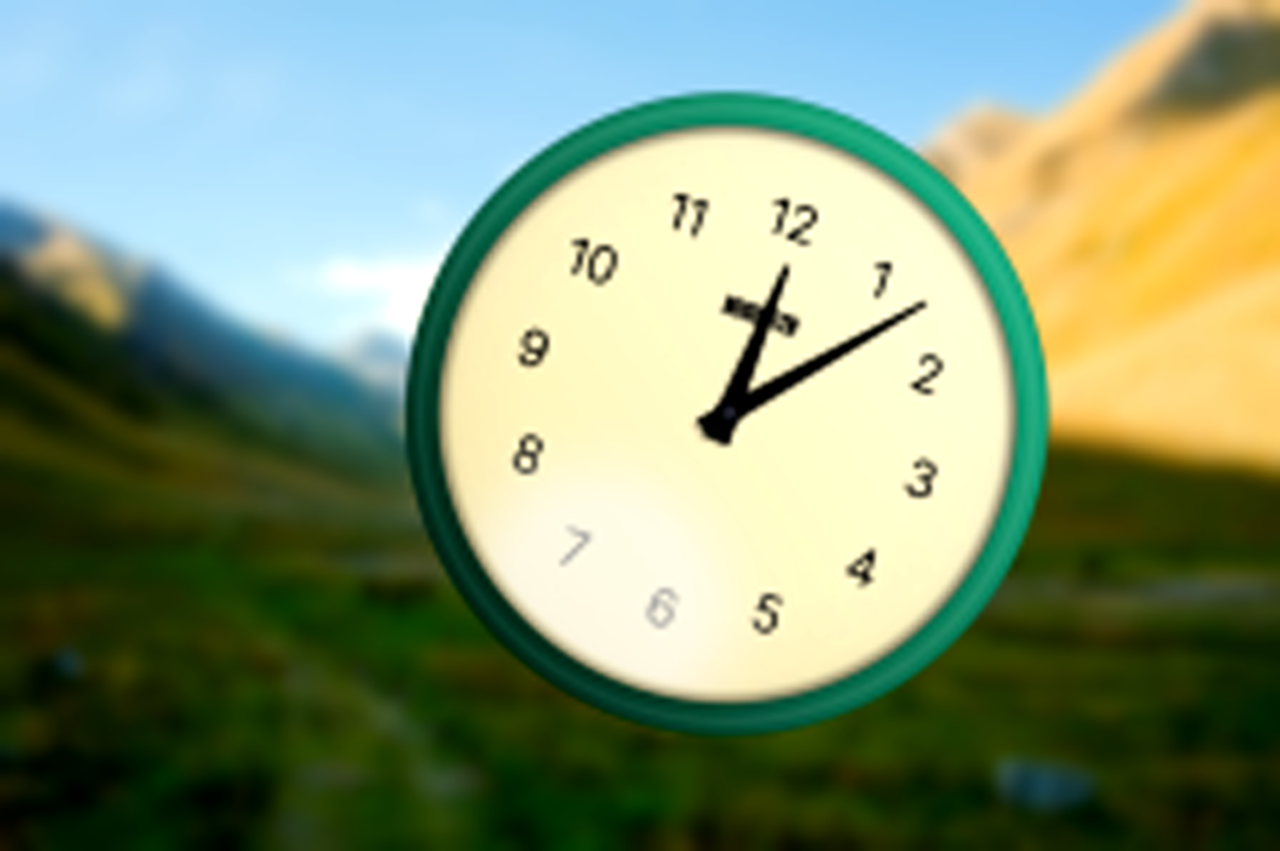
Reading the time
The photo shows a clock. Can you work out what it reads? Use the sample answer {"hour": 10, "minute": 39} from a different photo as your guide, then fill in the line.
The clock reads {"hour": 12, "minute": 7}
